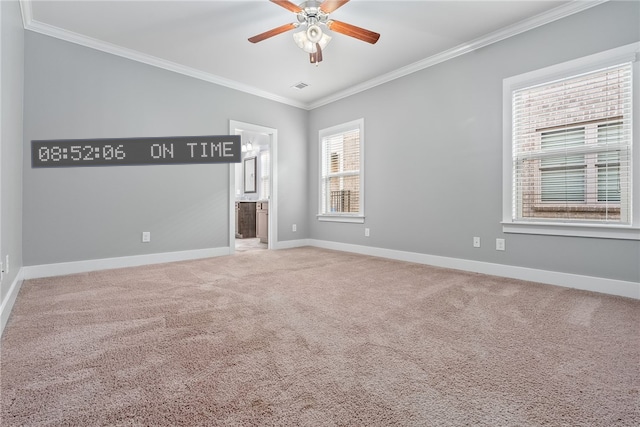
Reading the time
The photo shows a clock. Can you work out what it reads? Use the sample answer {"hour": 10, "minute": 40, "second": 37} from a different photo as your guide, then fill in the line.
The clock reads {"hour": 8, "minute": 52, "second": 6}
